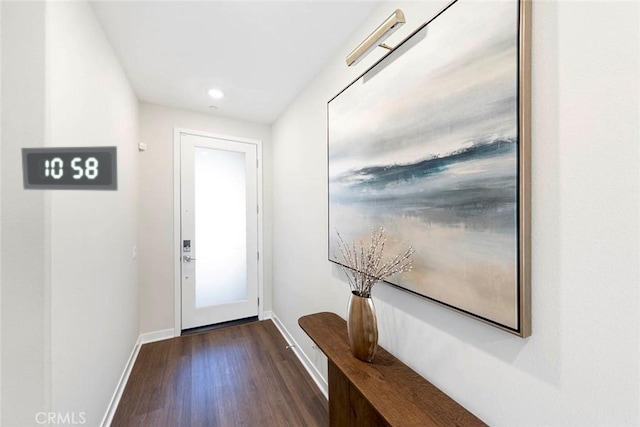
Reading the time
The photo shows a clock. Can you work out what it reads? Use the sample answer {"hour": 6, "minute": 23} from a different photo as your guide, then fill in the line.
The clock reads {"hour": 10, "minute": 58}
